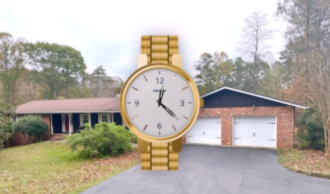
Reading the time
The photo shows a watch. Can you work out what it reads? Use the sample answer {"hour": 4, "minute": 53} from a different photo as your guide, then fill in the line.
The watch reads {"hour": 12, "minute": 22}
